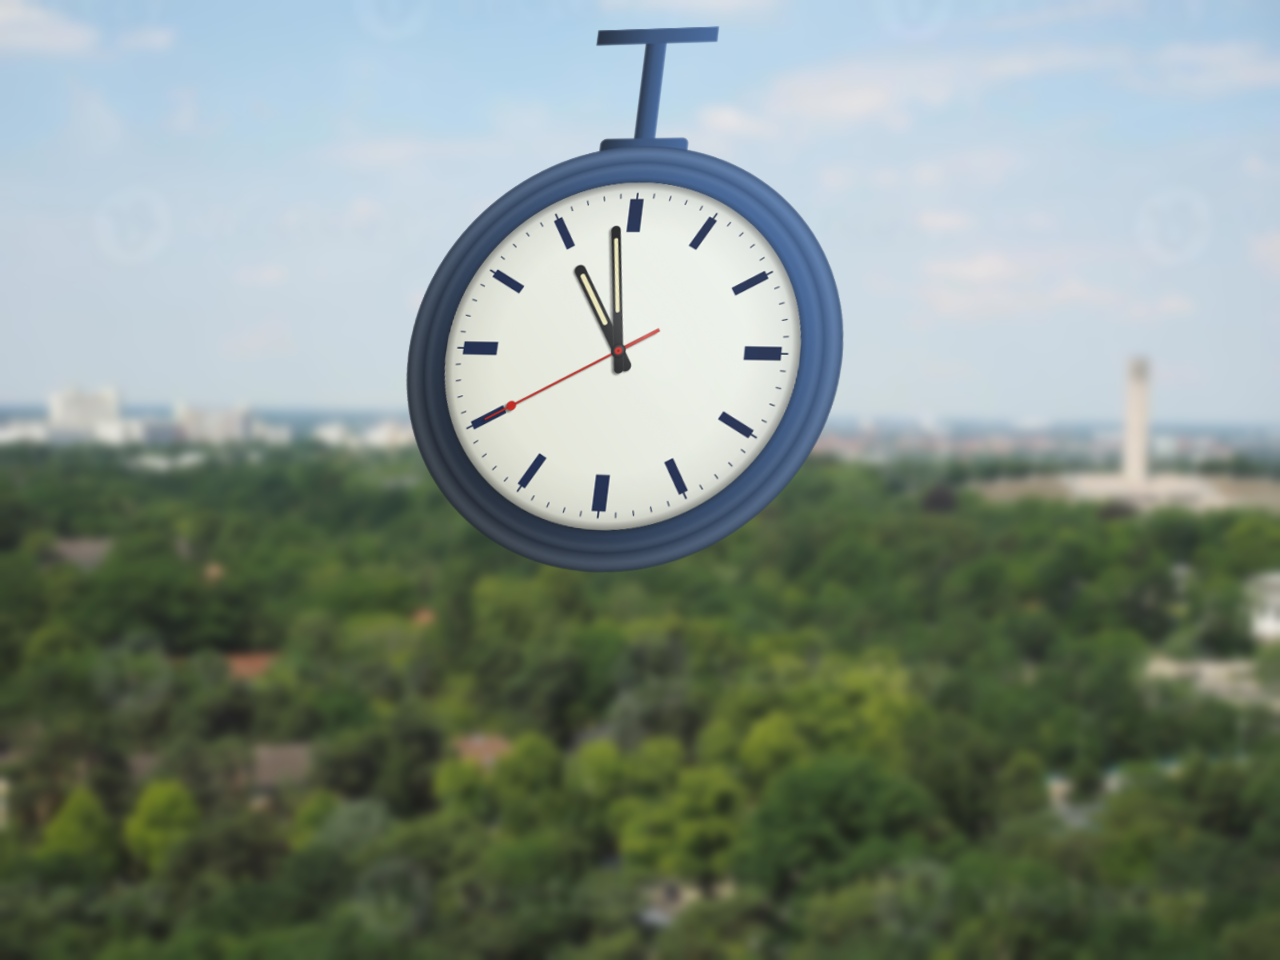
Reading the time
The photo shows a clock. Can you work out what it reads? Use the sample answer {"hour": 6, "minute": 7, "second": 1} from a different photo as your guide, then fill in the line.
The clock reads {"hour": 10, "minute": 58, "second": 40}
